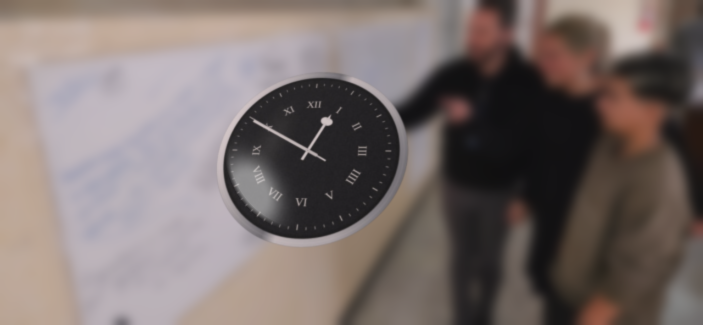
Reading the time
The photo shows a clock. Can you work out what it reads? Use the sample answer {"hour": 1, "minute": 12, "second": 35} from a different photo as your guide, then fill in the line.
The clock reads {"hour": 12, "minute": 49, "second": 50}
